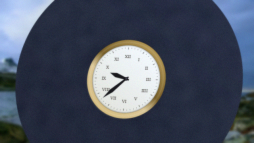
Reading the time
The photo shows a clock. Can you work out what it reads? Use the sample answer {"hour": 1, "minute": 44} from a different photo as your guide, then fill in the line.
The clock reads {"hour": 9, "minute": 38}
